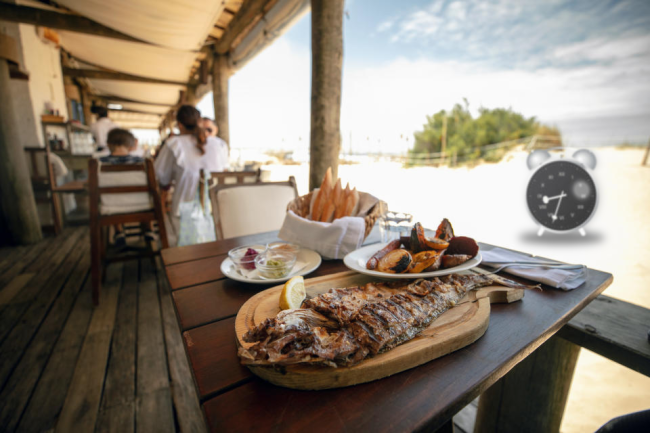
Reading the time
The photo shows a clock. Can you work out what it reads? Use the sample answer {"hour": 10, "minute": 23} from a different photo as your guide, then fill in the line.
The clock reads {"hour": 8, "minute": 33}
